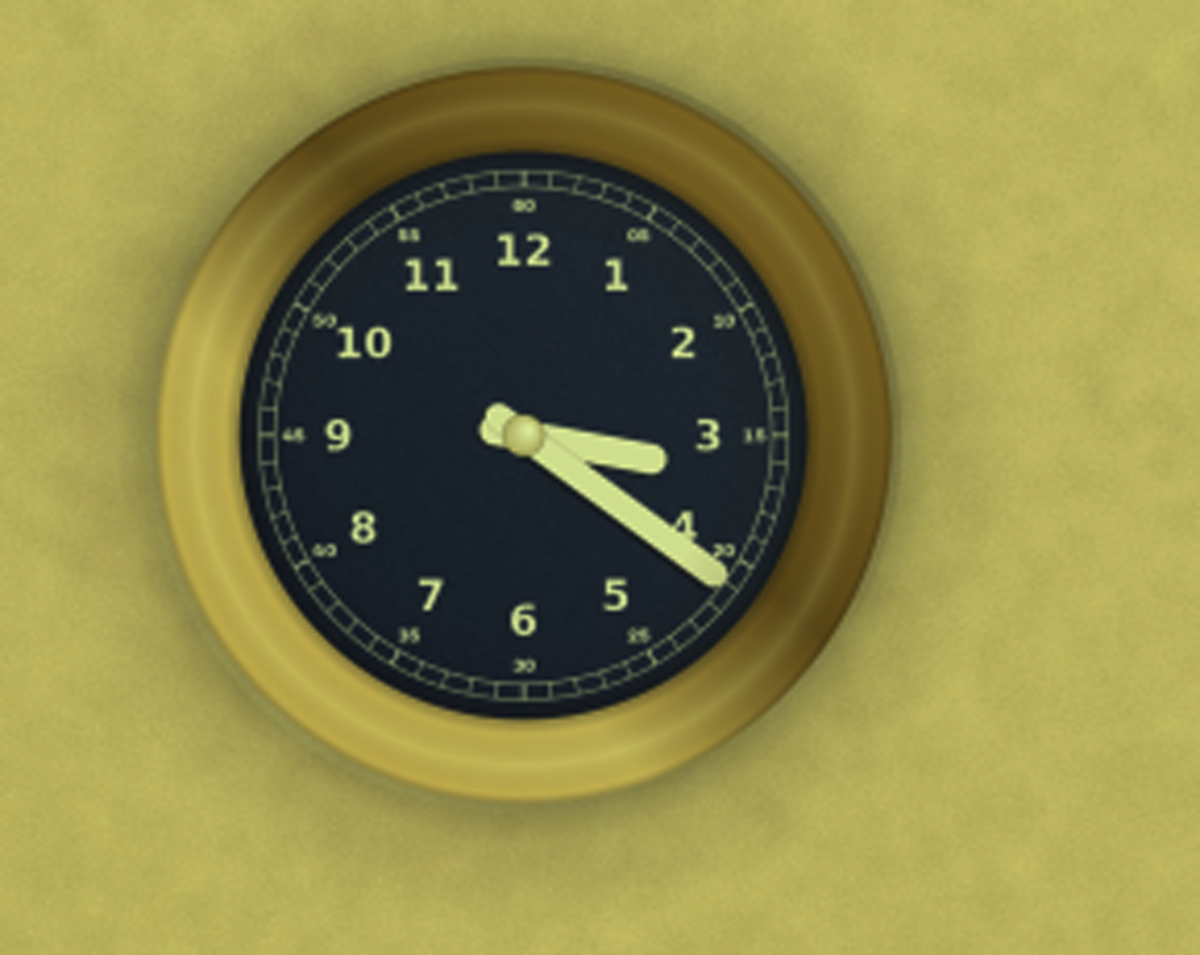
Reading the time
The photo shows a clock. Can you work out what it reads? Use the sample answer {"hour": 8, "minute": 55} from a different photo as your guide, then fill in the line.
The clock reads {"hour": 3, "minute": 21}
